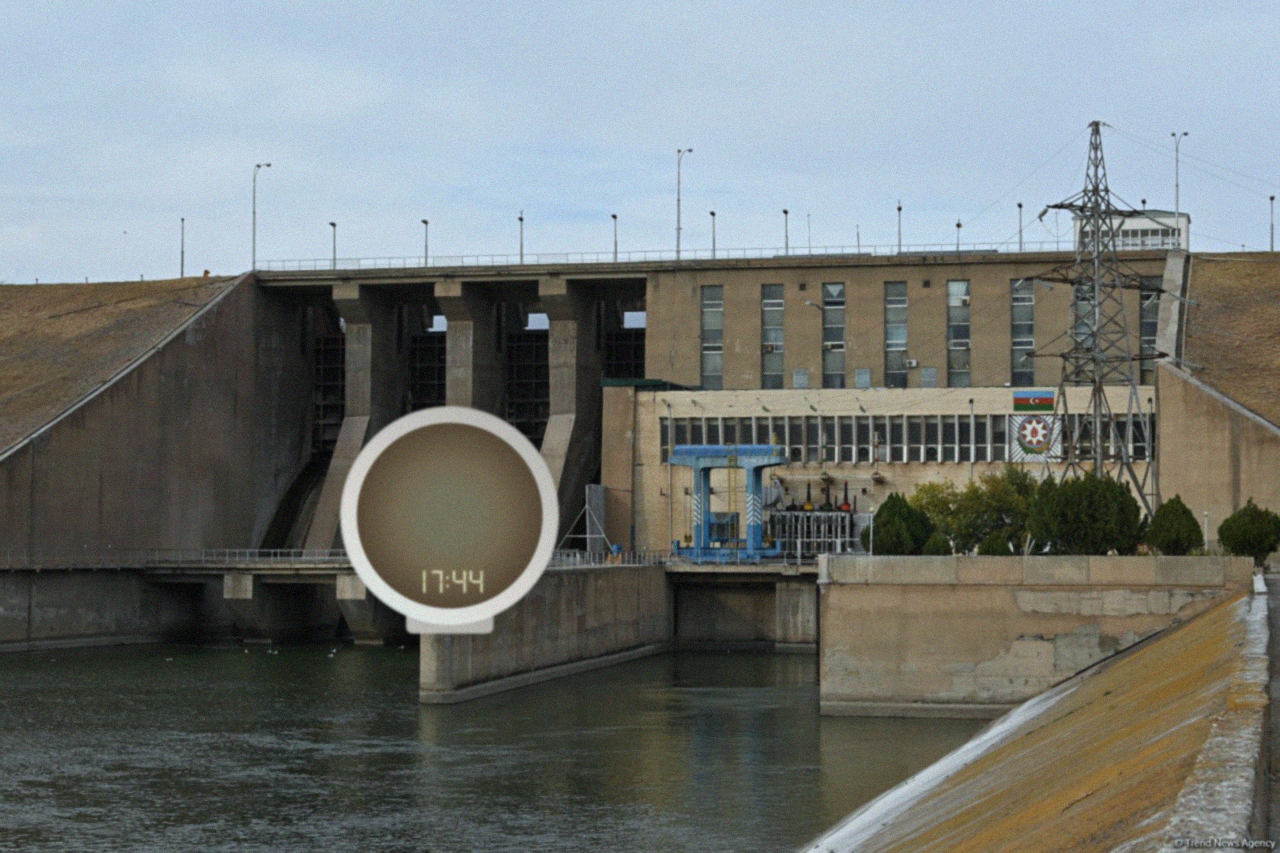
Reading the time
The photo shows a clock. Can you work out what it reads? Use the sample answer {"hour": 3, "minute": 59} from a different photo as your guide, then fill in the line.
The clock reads {"hour": 17, "minute": 44}
